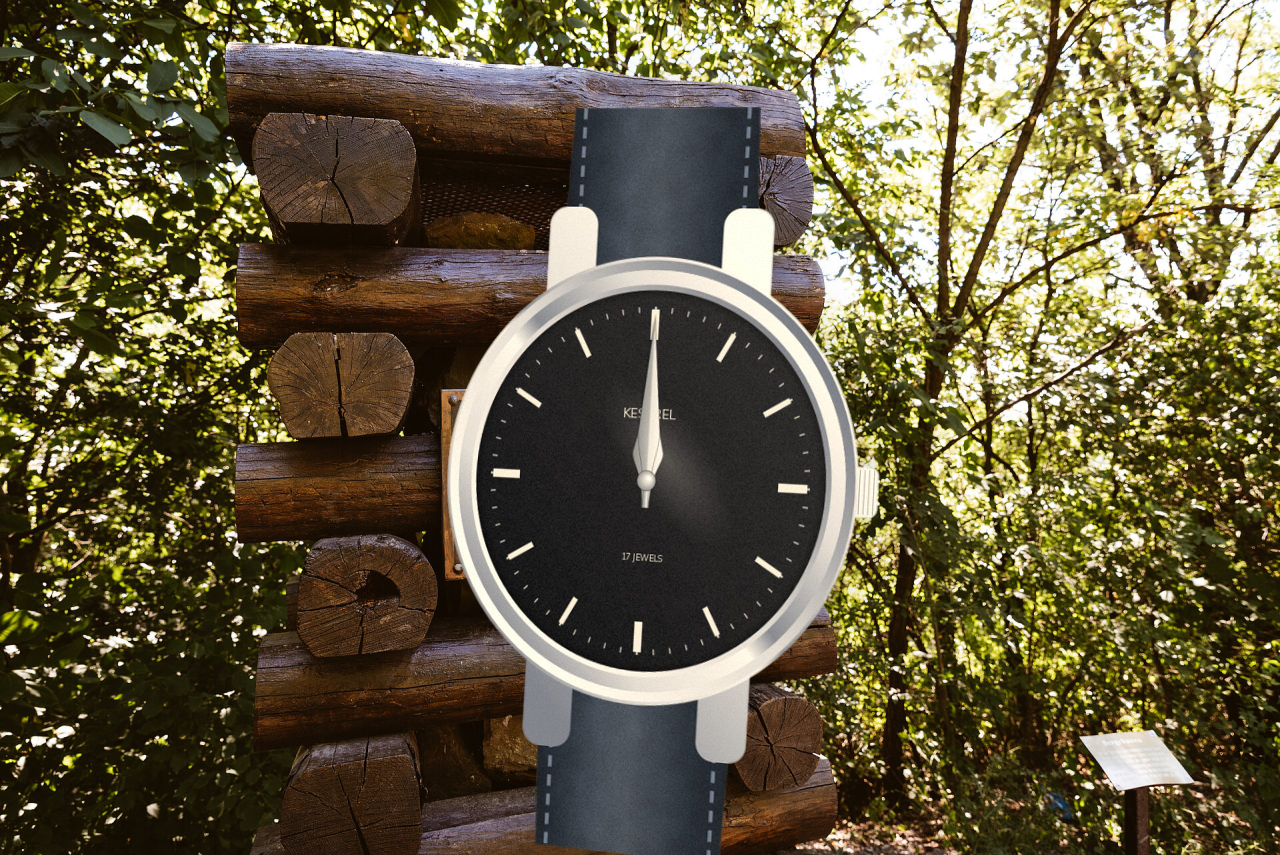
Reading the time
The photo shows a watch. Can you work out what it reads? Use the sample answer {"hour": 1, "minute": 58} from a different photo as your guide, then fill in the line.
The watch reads {"hour": 12, "minute": 0}
